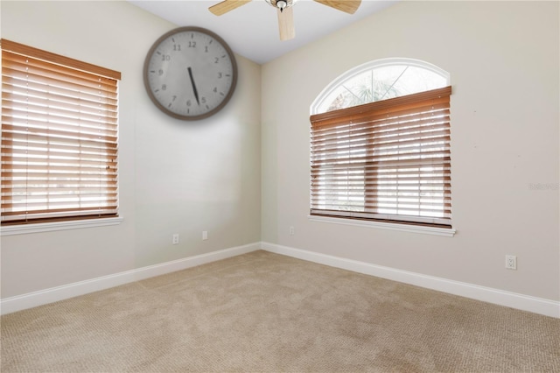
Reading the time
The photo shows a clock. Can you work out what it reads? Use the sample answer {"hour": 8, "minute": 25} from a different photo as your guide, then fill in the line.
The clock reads {"hour": 5, "minute": 27}
